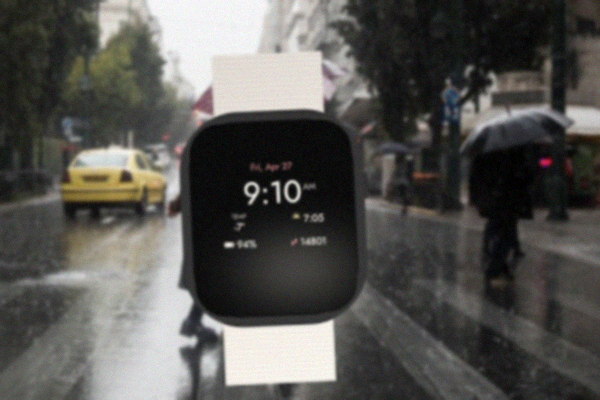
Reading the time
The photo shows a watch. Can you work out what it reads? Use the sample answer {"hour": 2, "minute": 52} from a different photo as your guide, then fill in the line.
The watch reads {"hour": 9, "minute": 10}
